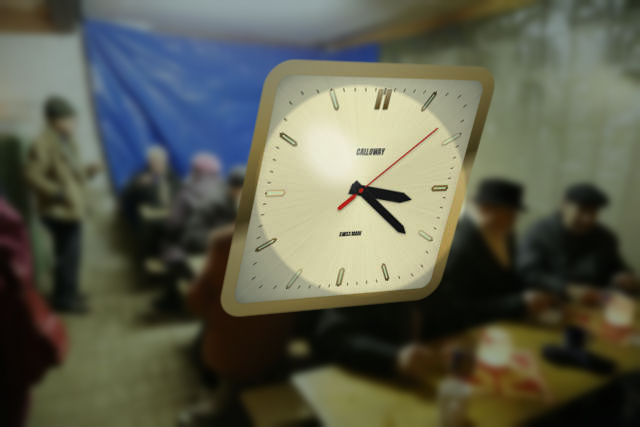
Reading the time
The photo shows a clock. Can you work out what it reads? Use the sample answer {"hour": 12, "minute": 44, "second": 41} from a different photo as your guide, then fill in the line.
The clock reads {"hour": 3, "minute": 21, "second": 8}
